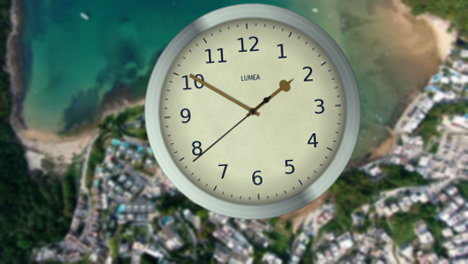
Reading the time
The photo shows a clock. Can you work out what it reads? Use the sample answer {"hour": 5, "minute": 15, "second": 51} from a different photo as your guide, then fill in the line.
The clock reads {"hour": 1, "minute": 50, "second": 39}
